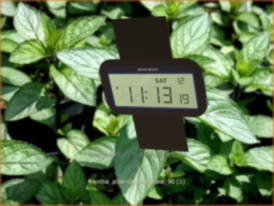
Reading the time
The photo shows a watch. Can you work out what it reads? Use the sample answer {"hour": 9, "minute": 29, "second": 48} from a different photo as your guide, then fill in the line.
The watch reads {"hour": 11, "minute": 13, "second": 19}
